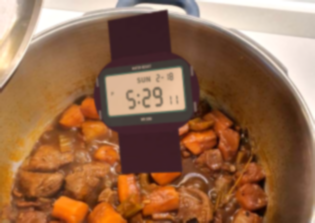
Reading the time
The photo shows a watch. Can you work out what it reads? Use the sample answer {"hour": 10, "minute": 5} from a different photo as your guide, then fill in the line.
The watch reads {"hour": 5, "minute": 29}
